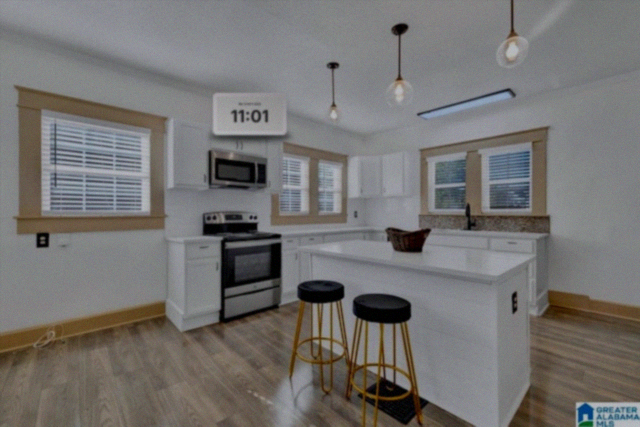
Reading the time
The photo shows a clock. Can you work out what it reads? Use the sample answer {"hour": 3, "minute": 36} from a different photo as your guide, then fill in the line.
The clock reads {"hour": 11, "minute": 1}
